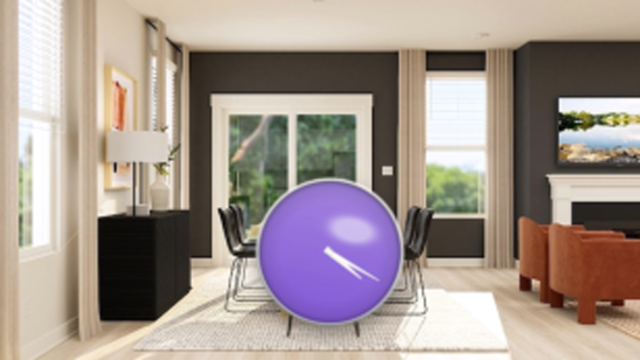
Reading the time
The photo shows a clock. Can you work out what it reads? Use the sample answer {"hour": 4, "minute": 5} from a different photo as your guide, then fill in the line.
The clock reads {"hour": 4, "minute": 20}
